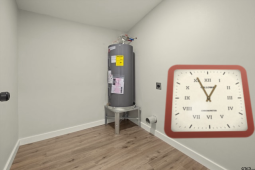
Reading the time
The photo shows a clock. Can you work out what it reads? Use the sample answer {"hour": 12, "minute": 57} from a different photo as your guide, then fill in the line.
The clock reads {"hour": 12, "minute": 56}
